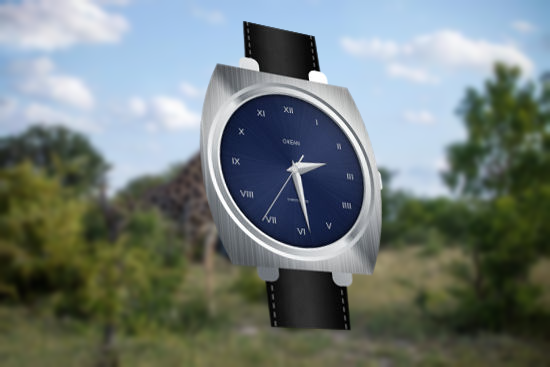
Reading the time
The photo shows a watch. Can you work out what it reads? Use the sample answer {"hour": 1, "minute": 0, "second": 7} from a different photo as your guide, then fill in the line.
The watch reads {"hour": 2, "minute": 28, "second": 36}
